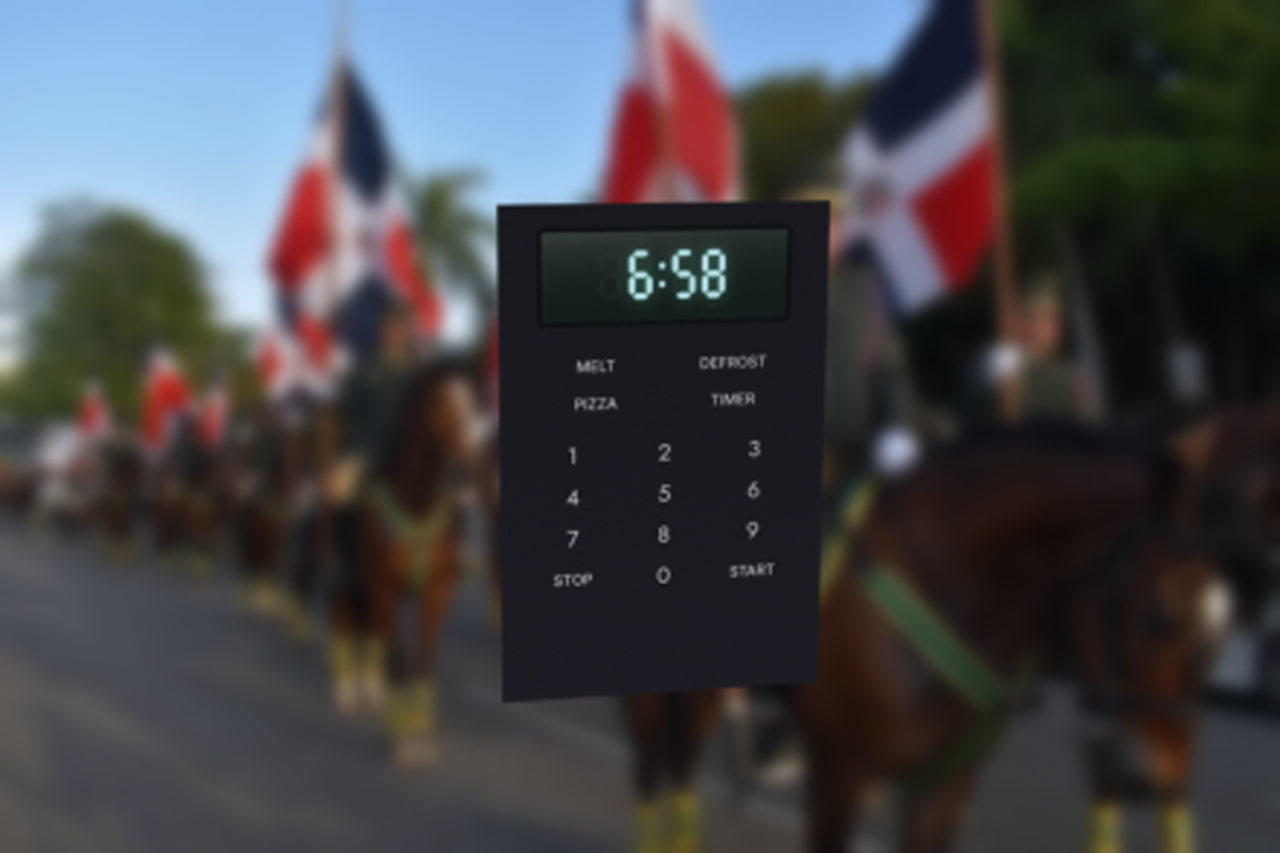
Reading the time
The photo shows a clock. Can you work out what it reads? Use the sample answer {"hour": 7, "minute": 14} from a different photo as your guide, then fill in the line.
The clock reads {"hour": 6, "minute": 58}
